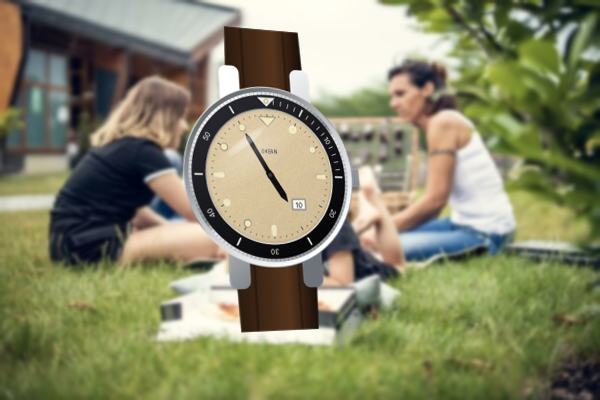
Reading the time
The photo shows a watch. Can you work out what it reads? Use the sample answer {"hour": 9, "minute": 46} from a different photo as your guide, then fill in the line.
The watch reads {"hour": 4, "minute": 55}
